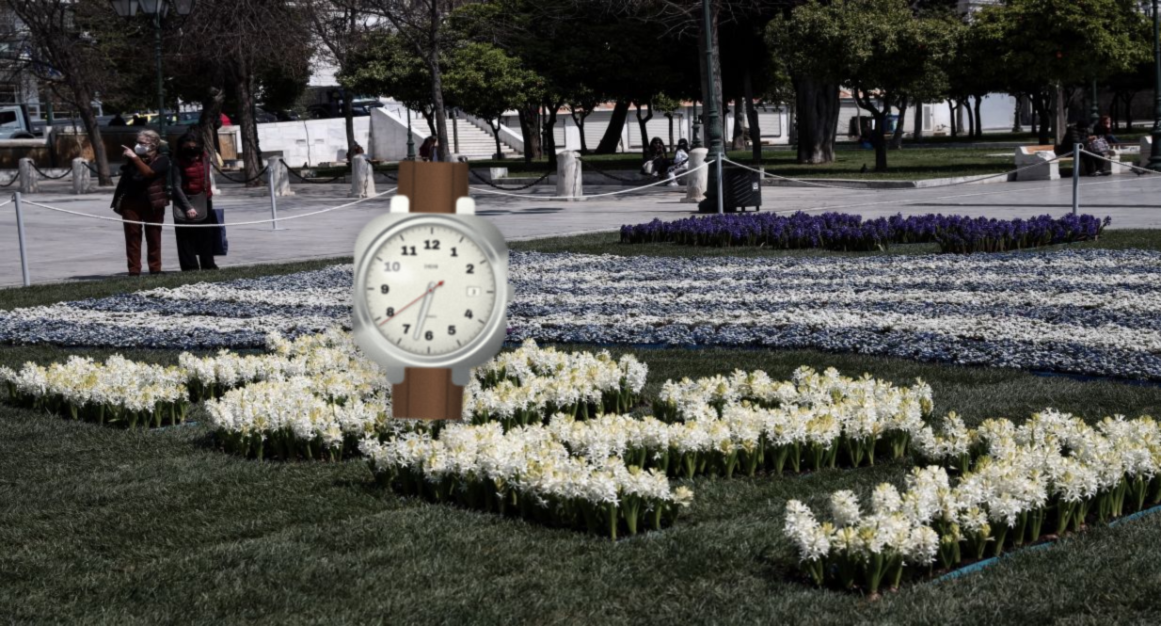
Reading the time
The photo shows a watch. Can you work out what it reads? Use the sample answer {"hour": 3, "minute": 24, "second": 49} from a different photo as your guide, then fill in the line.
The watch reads {"hour": 6, "minute": 32, "second": 39}
